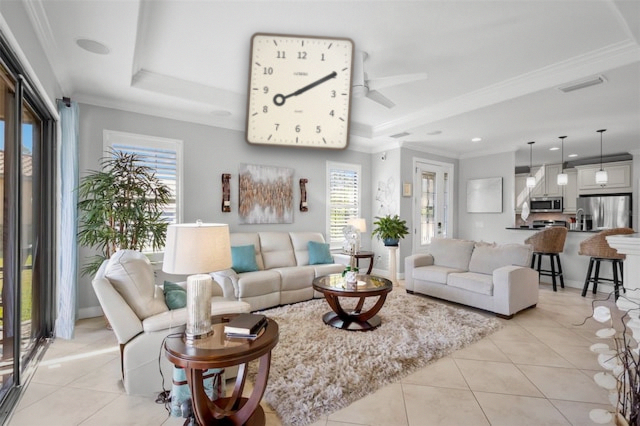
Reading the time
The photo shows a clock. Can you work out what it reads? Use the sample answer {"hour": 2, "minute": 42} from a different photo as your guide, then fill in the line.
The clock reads {"hour": 8, "minute": 10}
